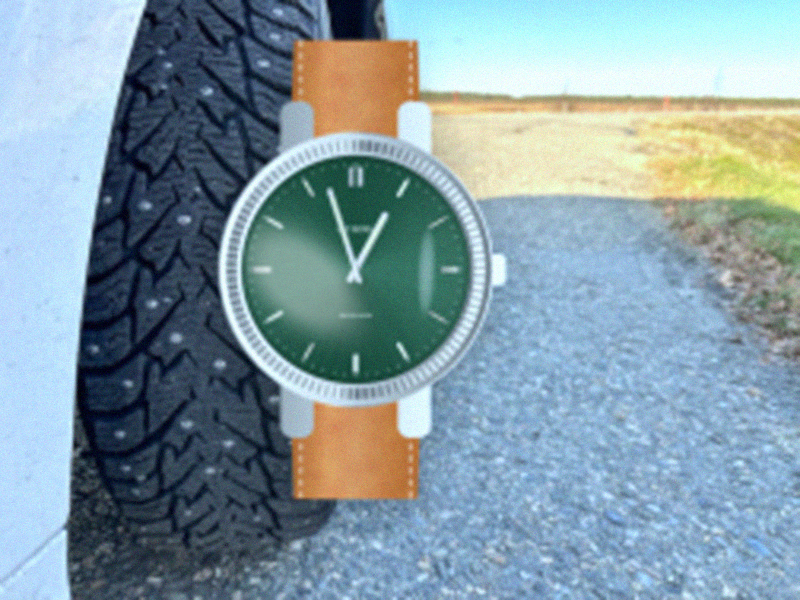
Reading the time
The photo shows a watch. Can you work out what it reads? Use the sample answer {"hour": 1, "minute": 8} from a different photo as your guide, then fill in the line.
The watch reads {"hour": 12, "minute": 57}
